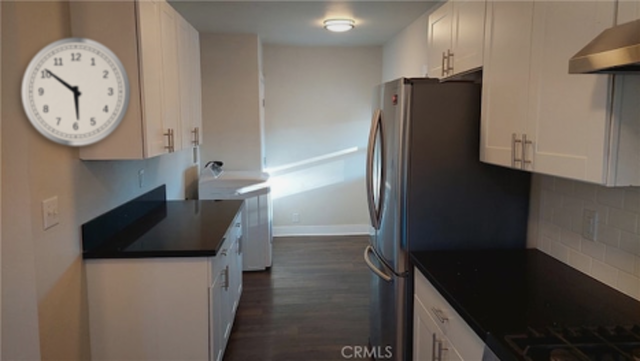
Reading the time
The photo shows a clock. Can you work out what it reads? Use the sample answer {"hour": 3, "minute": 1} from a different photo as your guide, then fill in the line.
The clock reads {"hour": 5, "minute": 51}
